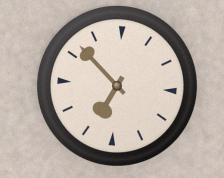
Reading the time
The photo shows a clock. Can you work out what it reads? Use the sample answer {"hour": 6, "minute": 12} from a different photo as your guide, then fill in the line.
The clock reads {"hour": 6, "minute": 52}
